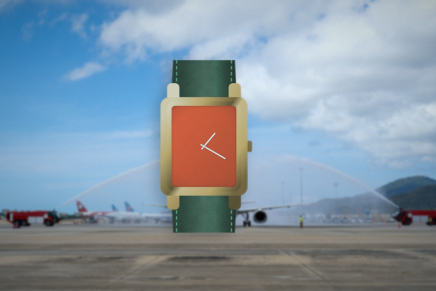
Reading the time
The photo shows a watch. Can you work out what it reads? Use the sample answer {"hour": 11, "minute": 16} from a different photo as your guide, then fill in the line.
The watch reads {"hour": 1, "minute": 20}
